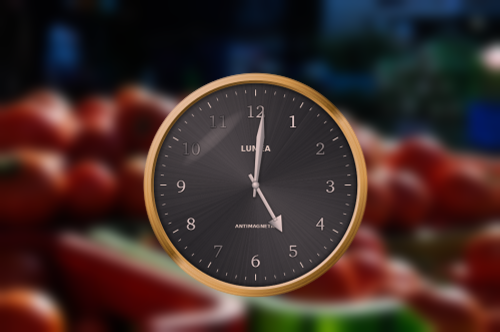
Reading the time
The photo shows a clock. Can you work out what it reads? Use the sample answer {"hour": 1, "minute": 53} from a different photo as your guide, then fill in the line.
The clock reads {"hour": 5, "minute": 1}
